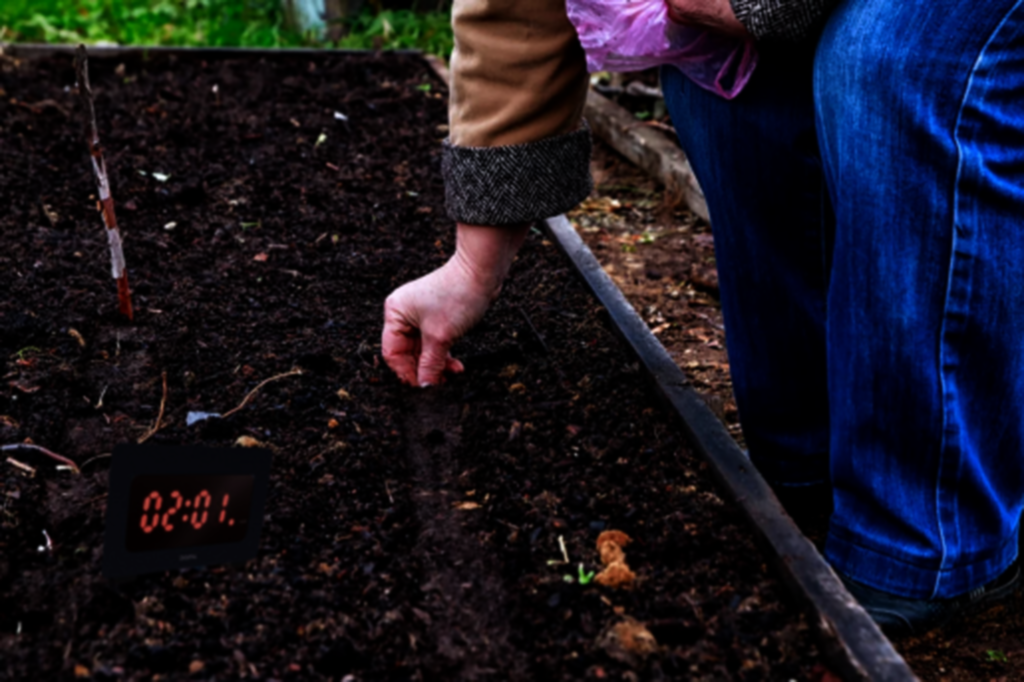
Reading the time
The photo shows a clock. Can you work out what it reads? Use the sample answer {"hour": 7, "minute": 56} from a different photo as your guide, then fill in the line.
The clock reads {"hour": 2, "minute": 1}
